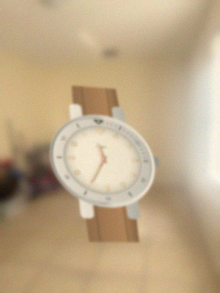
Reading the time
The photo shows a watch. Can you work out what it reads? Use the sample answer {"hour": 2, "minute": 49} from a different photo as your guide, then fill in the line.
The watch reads {"hour": 11, "minute": 35}
